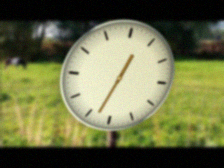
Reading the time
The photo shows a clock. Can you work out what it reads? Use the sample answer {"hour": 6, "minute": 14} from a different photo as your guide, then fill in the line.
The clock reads {"hour": 12, "minute": 33}
